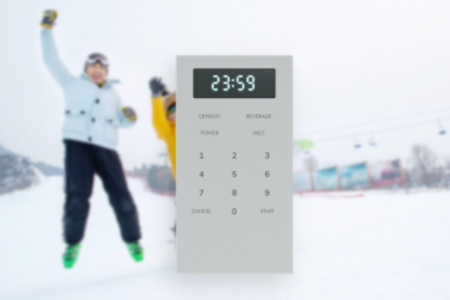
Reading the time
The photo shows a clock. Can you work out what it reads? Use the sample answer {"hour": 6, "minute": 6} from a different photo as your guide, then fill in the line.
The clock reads {"hour": 23, "minute": 59}
